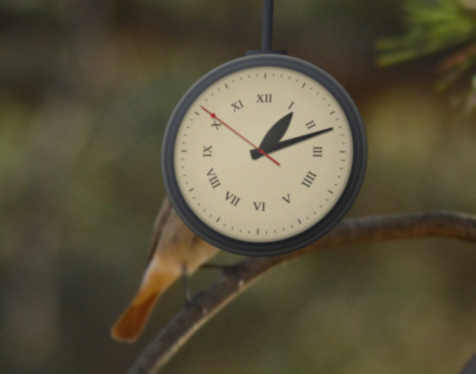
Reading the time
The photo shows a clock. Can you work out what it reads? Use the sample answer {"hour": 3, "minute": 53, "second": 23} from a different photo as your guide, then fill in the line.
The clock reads {"hour": 1, "minute": 11, "second": 51}
